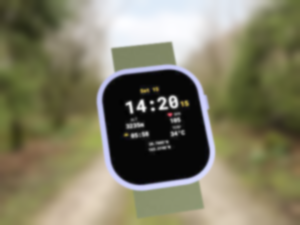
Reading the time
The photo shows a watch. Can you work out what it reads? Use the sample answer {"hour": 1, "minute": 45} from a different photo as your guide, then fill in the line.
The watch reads {"hour": 14, "minute": 20}
